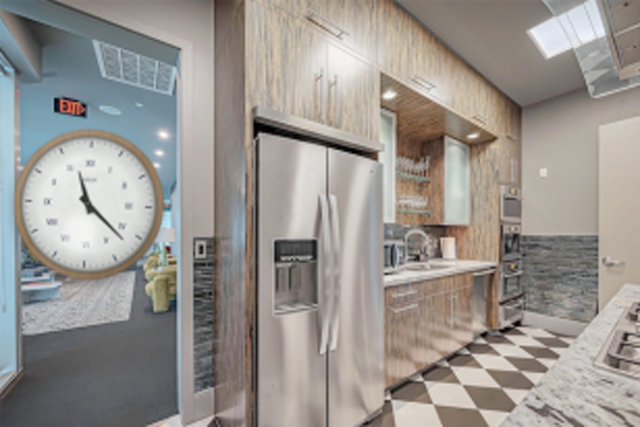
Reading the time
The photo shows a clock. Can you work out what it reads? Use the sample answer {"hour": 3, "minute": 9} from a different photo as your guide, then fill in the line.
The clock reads {"hour": 11, "minute": 22}
